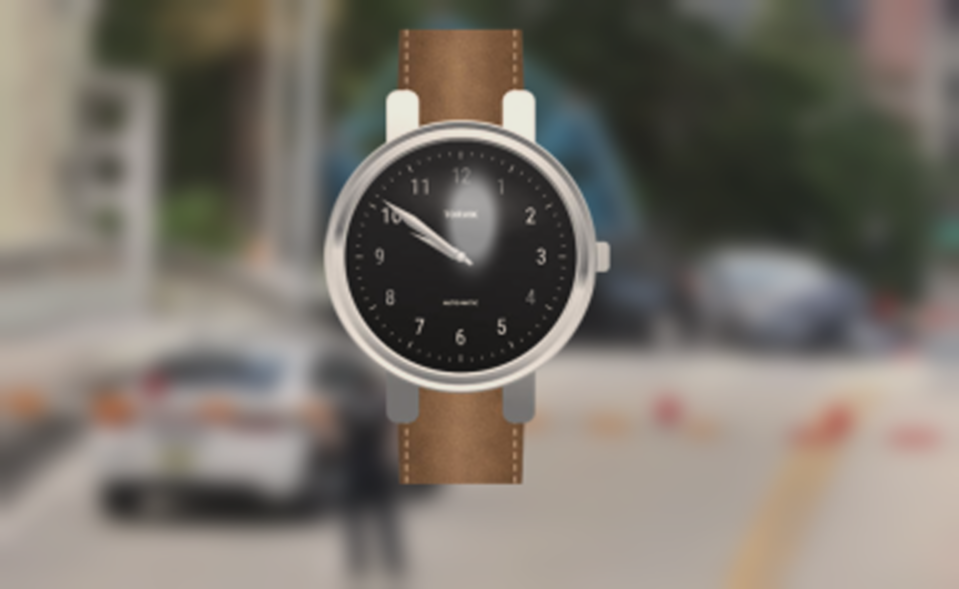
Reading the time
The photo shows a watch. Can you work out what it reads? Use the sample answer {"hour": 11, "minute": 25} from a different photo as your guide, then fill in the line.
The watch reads {"hour": 9, "minute": 51}
